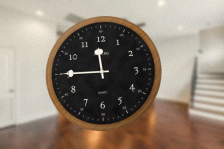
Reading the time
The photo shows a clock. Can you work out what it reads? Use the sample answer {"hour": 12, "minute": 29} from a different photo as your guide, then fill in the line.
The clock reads {"hour": 11, "minute": 45}
